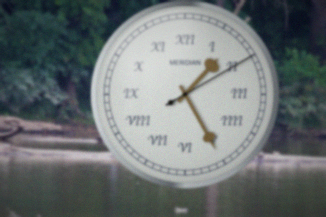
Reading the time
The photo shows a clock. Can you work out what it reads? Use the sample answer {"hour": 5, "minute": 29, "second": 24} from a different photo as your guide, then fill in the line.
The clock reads {"hour": 1, "minute": 25, "second": 10}
